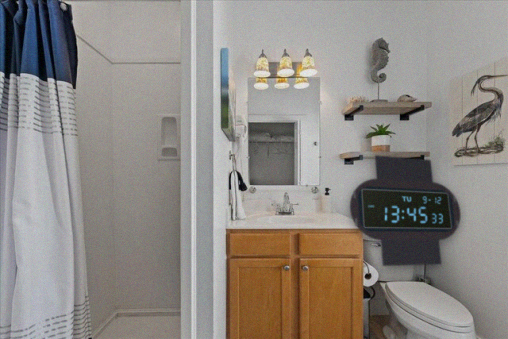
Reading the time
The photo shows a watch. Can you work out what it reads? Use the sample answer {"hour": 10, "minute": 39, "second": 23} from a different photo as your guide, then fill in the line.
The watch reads {"hour": 13, "minute": 45, "second": 33}
